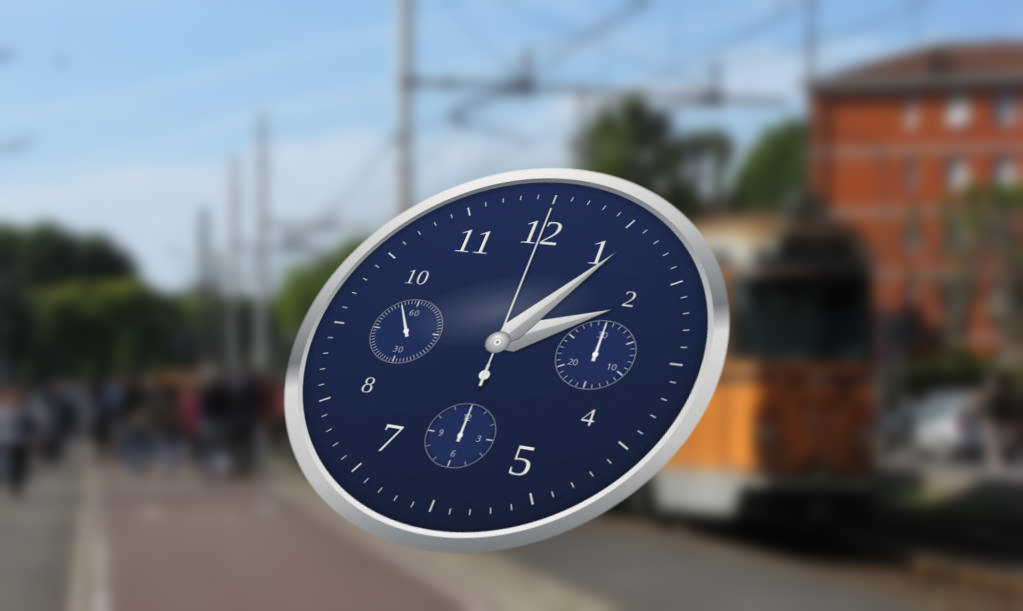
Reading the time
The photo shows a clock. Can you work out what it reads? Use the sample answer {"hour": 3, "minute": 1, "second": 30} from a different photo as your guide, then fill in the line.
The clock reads {"hour": 2, "minute": 5, "second": 55}
